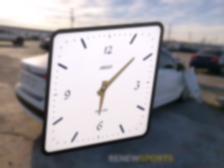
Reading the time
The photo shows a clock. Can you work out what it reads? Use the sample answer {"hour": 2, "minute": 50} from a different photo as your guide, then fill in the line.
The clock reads {"hour": 6, "minute": 8}
